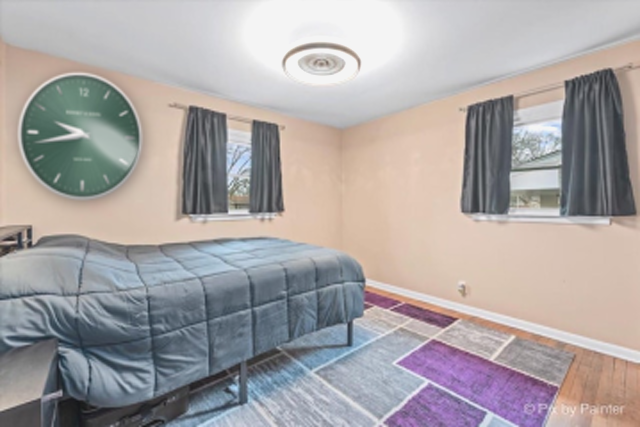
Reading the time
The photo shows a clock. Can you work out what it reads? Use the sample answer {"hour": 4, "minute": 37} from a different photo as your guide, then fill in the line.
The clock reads {"hour": 9, "minute": 43}
